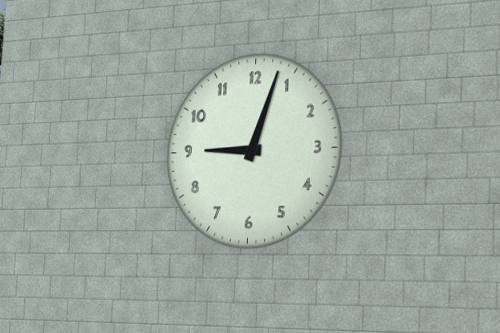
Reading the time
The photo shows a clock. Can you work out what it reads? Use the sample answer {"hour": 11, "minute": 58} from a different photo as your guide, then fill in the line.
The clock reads {"hour": 9, "minute": 3}
